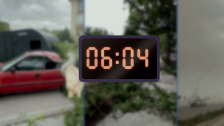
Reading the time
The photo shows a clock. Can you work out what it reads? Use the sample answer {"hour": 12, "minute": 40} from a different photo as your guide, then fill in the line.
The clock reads {"hour": 6, "minute": 4}
